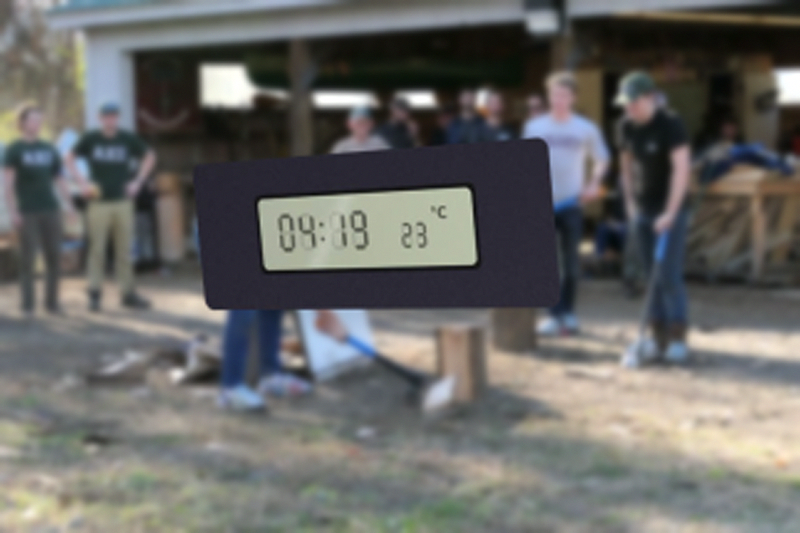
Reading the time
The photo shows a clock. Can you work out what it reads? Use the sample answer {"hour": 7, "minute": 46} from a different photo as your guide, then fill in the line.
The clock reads {"hour": 4, "minute": 19}
